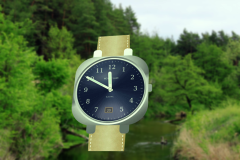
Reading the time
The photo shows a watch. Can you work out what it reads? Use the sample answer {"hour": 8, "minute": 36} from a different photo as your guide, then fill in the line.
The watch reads {"hour": 11, "minute": 50}
